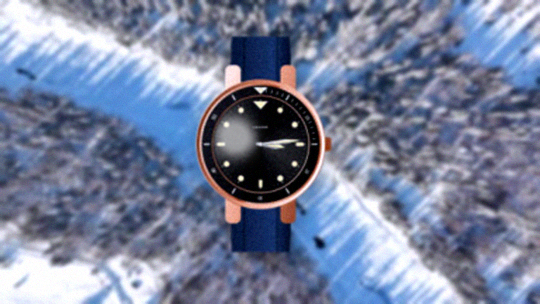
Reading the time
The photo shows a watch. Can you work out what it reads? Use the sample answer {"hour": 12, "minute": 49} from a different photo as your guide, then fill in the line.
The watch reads {"hour": 3, "minute": 14}
